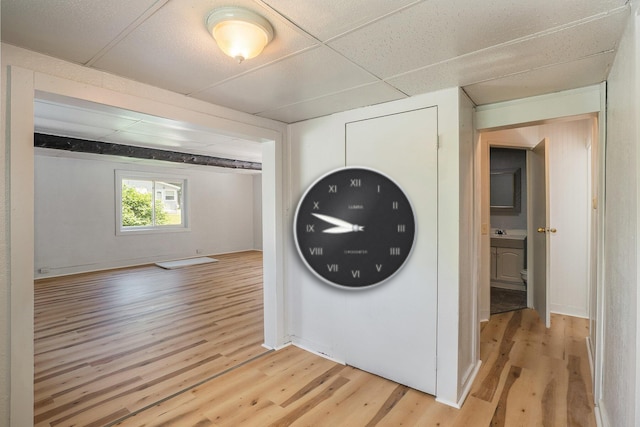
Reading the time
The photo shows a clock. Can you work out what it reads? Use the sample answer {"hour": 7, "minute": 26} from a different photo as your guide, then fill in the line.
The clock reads {"hour": 8, "minute": 48}
